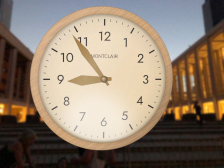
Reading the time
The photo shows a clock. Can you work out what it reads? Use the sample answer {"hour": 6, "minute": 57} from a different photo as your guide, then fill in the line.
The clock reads {"hour": 8, "minute": 54}
